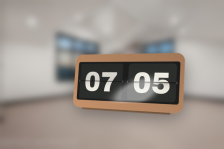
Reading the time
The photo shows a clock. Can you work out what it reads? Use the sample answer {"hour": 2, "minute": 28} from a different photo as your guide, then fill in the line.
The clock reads {"hour": 7, "minute": 5}
